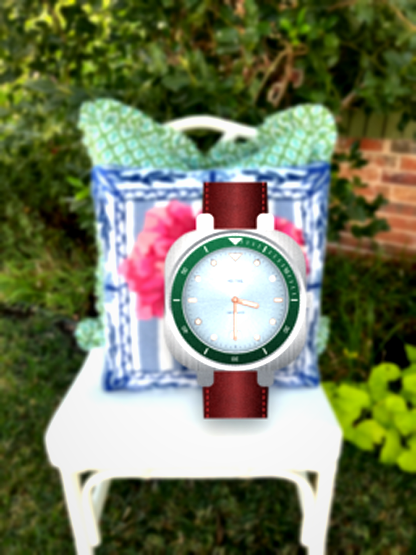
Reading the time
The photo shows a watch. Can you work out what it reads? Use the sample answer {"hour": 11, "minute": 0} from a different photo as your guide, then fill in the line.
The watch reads {"hour": 3, "minute": 30}
